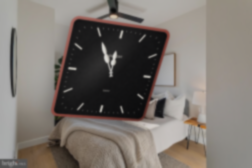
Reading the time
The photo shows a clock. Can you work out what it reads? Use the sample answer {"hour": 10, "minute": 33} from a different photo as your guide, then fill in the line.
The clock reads {"hour": 11, "minute": 55}
